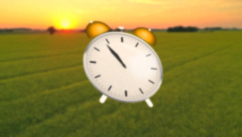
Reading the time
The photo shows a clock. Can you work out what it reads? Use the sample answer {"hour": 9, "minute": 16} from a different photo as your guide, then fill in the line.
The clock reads {"hour": 10, "minute": 54}
